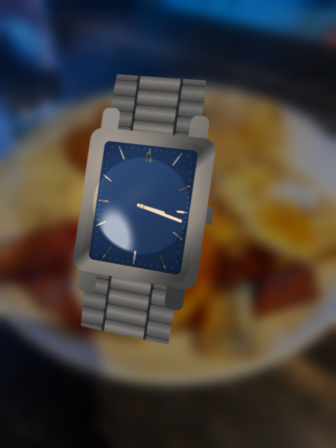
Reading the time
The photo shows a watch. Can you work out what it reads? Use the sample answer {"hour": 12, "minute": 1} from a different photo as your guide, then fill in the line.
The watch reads {"hour": 3, "minute": 17}
